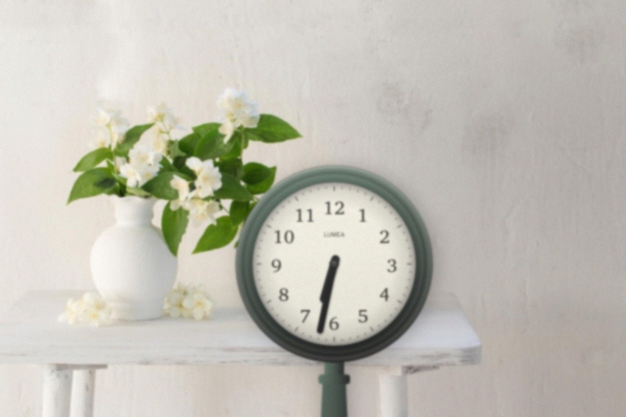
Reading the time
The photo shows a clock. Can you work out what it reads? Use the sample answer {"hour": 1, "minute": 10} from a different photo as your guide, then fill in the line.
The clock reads {"hour": 6, "minute": 32}
